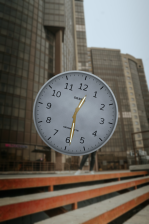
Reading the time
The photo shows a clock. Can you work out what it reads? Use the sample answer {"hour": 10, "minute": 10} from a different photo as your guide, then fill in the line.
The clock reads {"hour": 12, "minute": 29}
